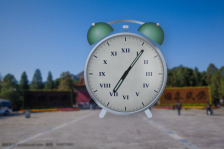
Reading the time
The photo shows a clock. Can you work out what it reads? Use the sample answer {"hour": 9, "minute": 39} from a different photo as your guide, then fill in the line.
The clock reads {"hour": 7, "minute": 6}
